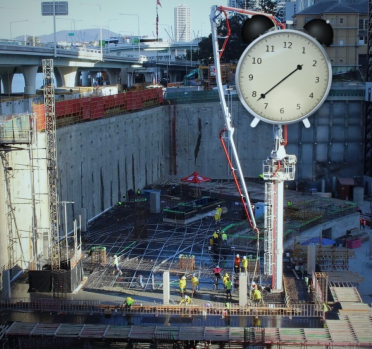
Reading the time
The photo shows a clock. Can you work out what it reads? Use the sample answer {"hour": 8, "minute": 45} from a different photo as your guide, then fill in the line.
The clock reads {"hour": 1, "minute": 38}
